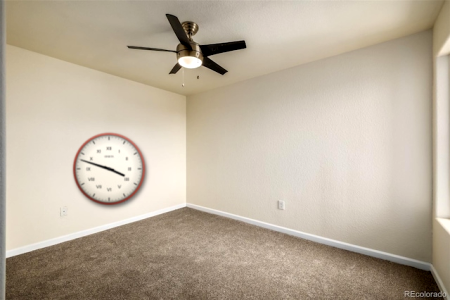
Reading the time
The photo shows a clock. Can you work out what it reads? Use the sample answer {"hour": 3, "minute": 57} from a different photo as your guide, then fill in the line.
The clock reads {"hour": 3, "minute": 48}
